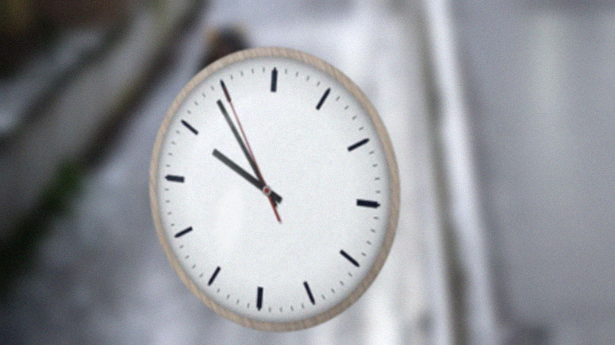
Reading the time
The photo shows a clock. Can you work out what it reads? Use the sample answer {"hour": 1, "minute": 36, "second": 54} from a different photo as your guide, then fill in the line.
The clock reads {"hour": 9, "minute": 53, "second": 55}
